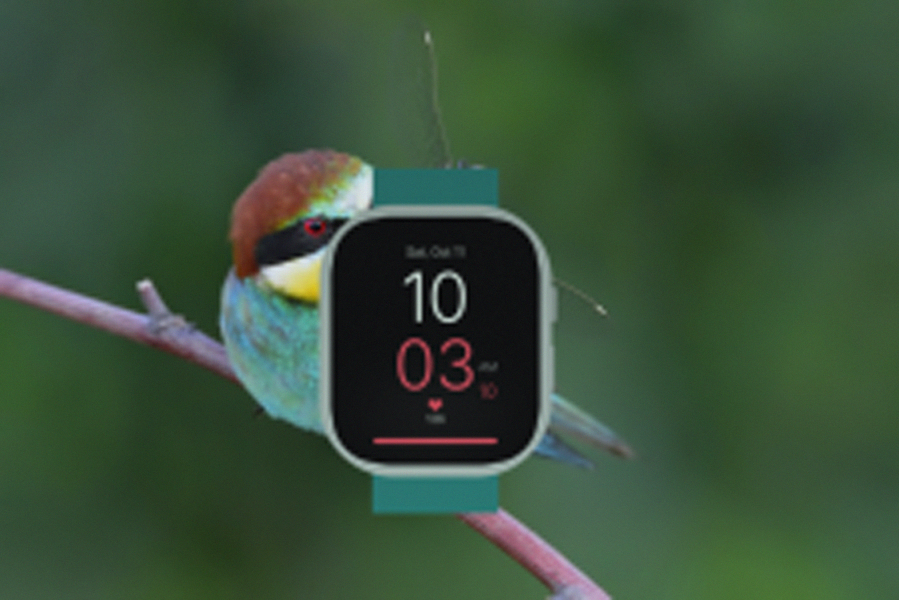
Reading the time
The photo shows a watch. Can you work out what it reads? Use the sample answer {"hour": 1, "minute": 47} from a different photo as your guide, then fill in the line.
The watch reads {"hour": 10, "minute": 3}
